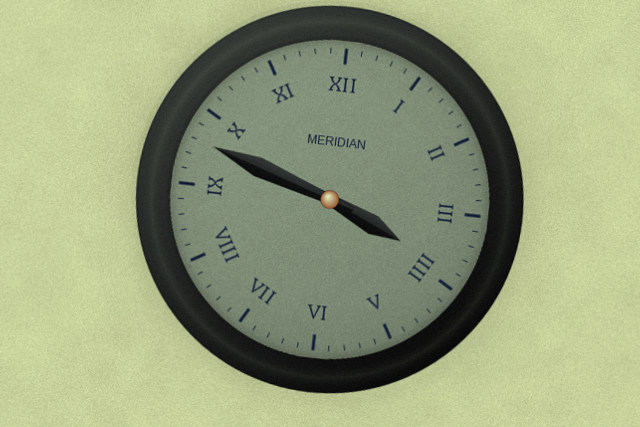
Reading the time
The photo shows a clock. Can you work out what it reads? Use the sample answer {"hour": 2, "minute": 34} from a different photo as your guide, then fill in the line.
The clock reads {"hour": 3, "minute": 48}
